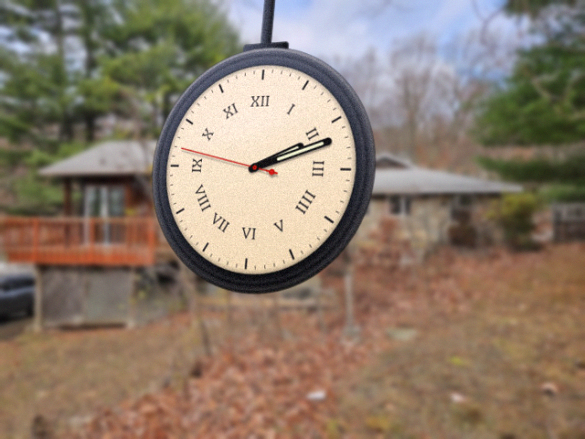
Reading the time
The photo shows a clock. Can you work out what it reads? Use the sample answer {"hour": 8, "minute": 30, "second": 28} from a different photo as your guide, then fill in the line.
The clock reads {"hour": 2, "minute": 11, "second": 47}
